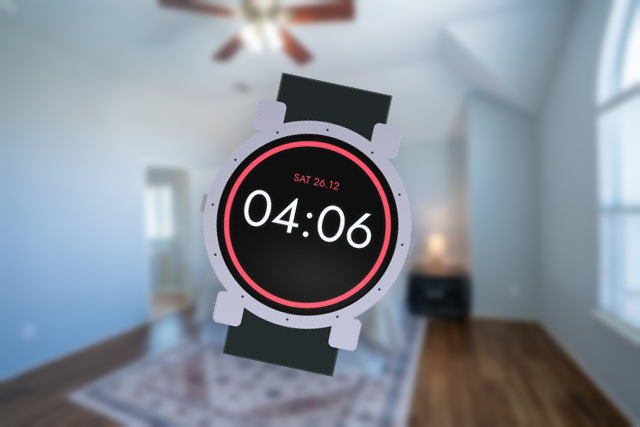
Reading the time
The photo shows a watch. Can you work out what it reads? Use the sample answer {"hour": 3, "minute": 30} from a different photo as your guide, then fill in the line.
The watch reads {"hour": 4, "minute": 6}
